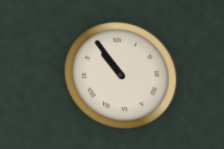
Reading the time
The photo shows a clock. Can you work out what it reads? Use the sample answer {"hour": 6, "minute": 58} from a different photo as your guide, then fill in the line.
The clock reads {"hour": 10, "minute": 55}
